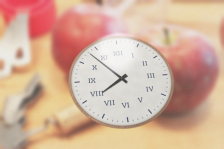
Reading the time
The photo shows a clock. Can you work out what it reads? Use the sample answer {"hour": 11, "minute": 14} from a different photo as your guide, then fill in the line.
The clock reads {"hour": 7, "minute": 53}
